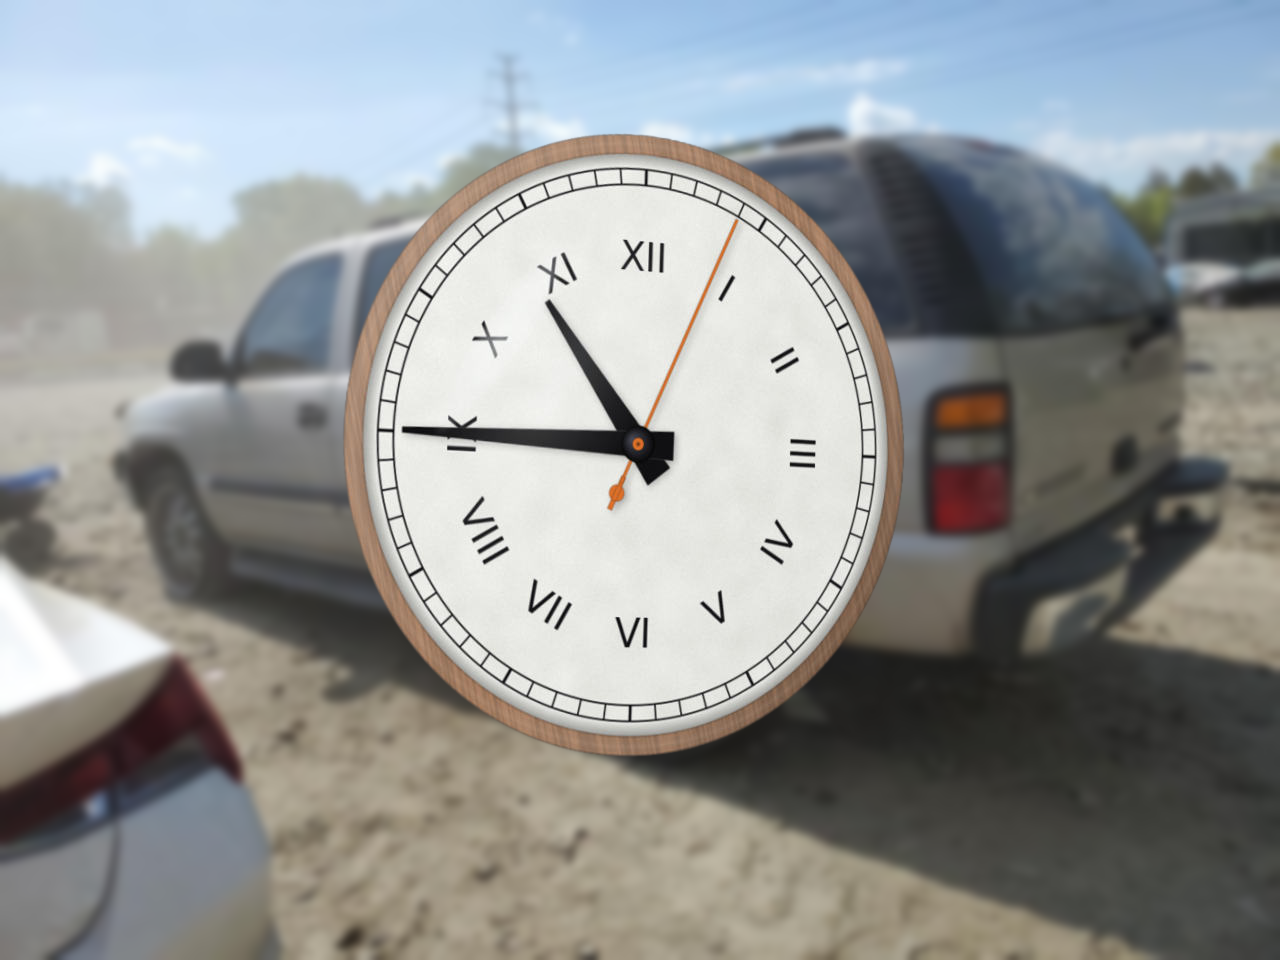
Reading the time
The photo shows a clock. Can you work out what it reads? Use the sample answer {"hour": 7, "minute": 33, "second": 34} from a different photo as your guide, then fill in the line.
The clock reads {"hour": 10, "minute": 45, "second": 4}
